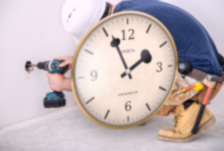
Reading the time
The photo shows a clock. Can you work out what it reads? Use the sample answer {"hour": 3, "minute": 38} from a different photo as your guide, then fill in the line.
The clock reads {"hour": 1, "minute": 56}
